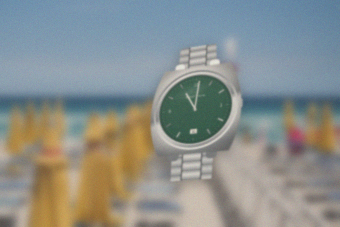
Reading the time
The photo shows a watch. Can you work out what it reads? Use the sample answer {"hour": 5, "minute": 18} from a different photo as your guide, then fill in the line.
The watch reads {"hour": 11, "minute": 1}
